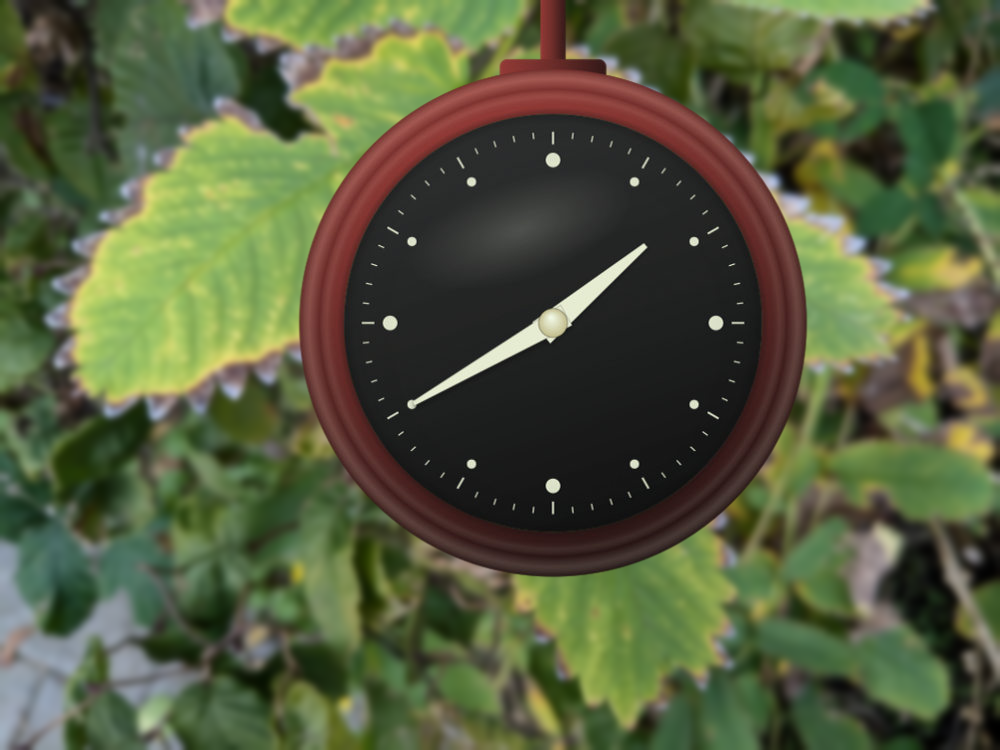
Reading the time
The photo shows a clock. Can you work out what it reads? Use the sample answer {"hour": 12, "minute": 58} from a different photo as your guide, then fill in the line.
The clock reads {"hour": 1, "minute": 40}
